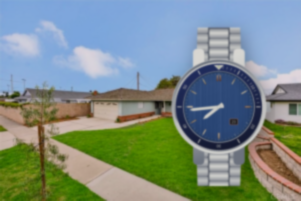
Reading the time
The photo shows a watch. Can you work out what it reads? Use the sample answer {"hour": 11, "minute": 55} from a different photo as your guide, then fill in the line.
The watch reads {"hour": 7, "minute": 44}
